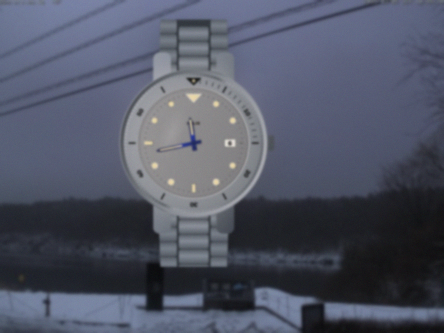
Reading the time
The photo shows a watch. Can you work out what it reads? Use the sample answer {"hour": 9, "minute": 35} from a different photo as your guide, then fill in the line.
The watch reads {"hour": 11, "minute": 43}
